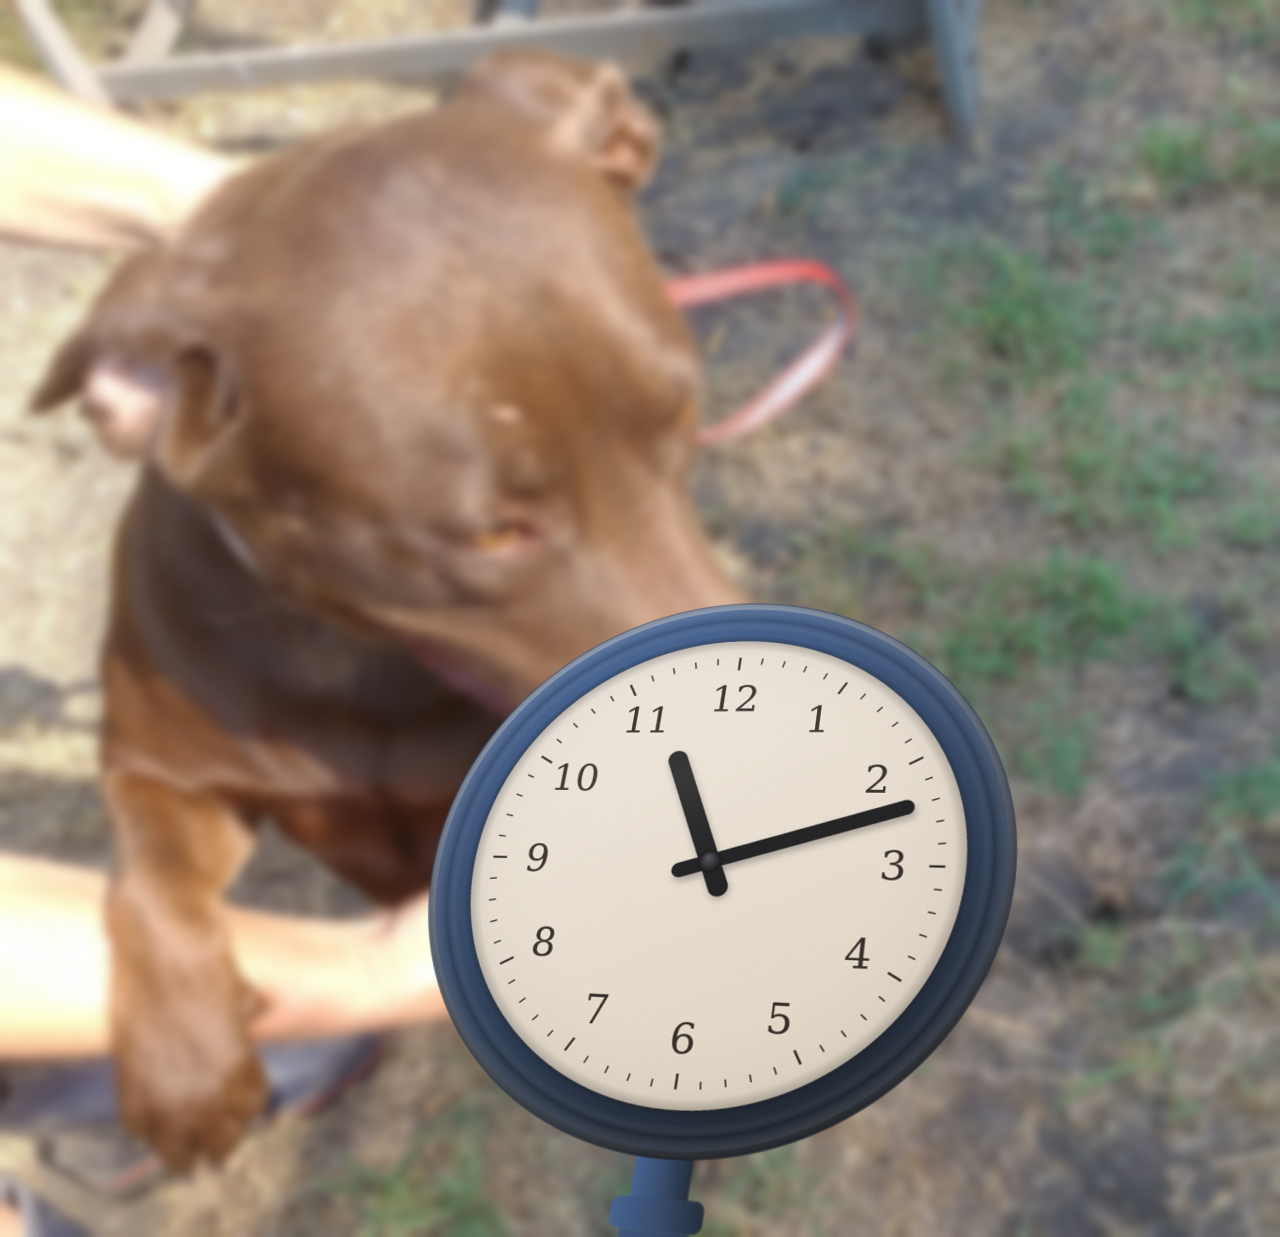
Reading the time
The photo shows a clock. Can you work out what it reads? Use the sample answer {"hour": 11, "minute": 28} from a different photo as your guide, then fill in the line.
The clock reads {"hour": 11, "minute": 12}
